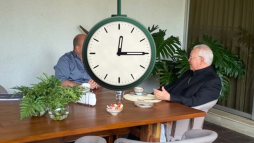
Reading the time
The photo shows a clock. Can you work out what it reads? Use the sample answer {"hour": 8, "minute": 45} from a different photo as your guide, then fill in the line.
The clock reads {"hour": 12, "minute": 15}
